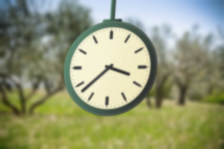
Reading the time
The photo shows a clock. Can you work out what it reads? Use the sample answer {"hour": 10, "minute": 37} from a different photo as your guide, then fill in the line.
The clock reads {"hour": 3, "minute": 38}
